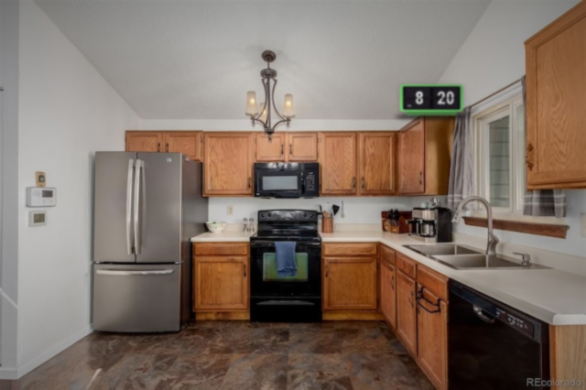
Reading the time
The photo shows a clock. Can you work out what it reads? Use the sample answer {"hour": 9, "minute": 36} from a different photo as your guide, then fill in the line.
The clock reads {"hour": 8, "minute": 20}
